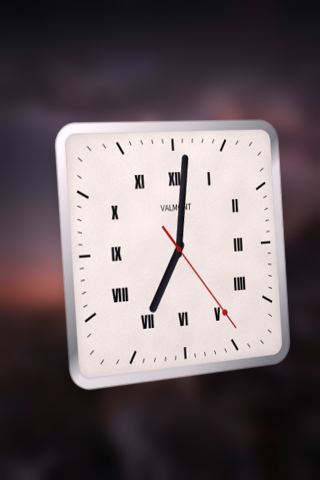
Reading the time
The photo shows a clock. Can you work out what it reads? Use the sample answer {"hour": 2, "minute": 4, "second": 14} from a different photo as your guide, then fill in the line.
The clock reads {"hour": 7, "minute": 1, "second": 24}
